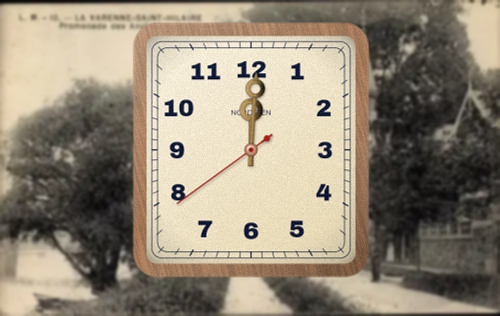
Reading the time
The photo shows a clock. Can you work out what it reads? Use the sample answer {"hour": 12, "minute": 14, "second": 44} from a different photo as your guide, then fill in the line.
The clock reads {"hour": 12, "minute": 0, "second": 39}
